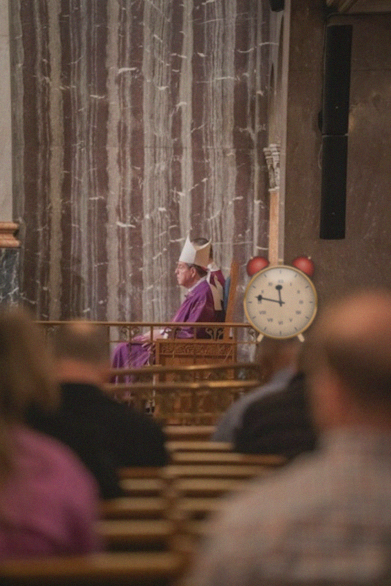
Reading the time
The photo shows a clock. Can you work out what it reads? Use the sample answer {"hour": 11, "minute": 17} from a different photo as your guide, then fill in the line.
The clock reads {"hour": 11, "minute": 47}
